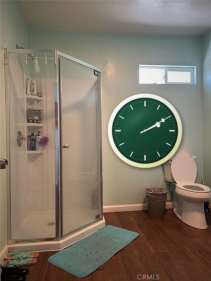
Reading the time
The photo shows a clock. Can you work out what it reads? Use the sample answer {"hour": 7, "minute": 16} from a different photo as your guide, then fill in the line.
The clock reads {"hour": 2, "minute": 10}
